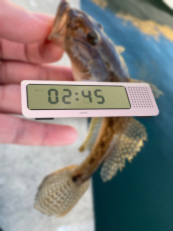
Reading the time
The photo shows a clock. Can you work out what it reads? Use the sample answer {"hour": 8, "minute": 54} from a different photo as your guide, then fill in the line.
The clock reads {"hour": 2, "minute": 45}
